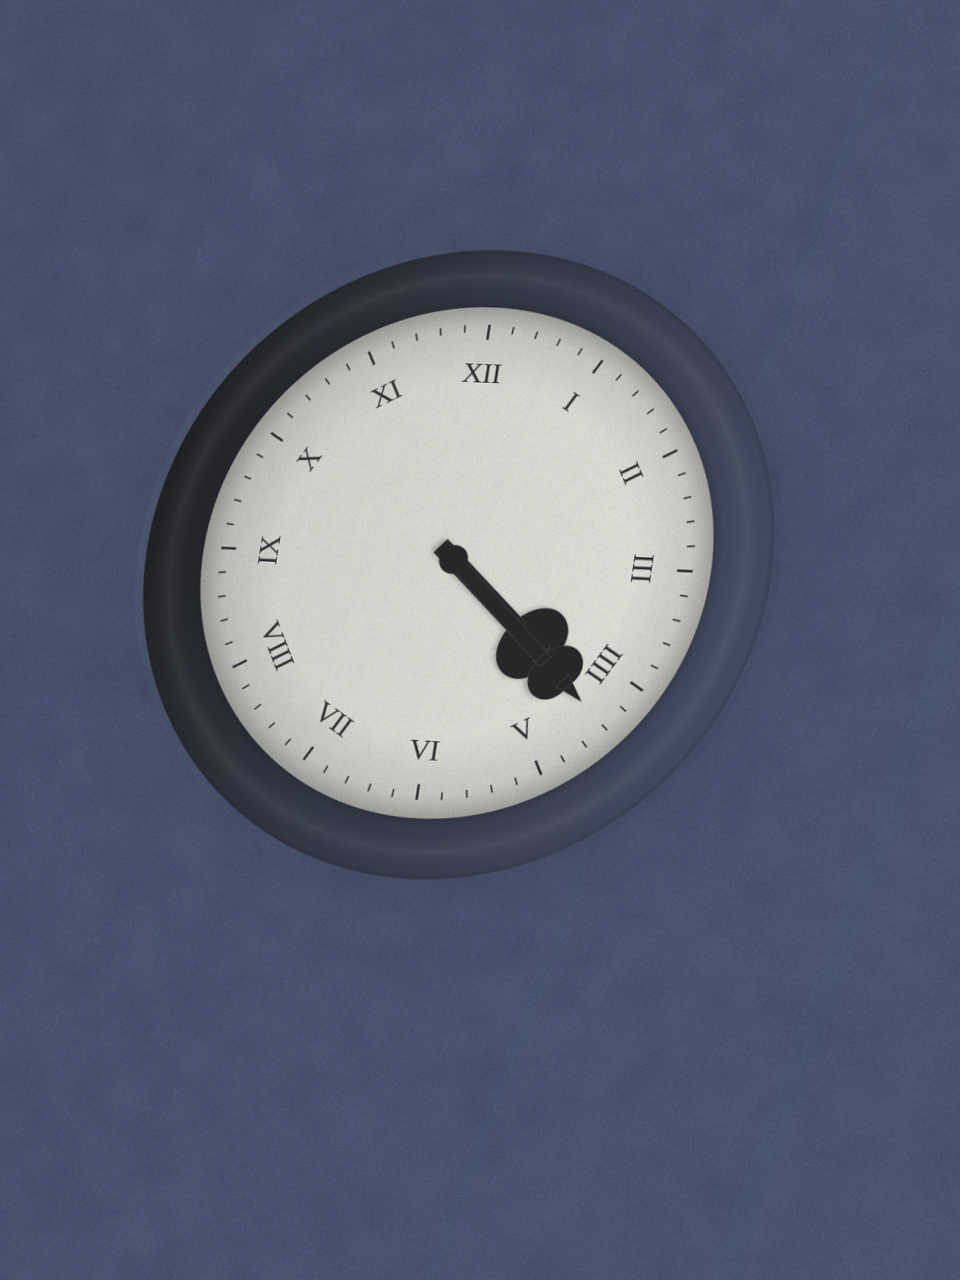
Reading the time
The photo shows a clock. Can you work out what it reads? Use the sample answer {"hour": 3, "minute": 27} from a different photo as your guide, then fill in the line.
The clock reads {"hour": 4, "minute": 22}
